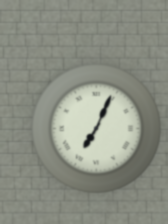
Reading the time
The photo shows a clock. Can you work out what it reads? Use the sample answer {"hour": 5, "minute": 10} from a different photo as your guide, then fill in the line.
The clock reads {"hour": 7, "minute": 4}
